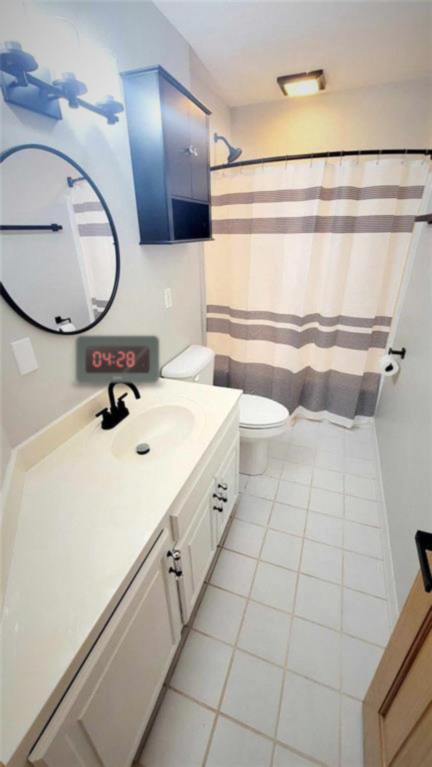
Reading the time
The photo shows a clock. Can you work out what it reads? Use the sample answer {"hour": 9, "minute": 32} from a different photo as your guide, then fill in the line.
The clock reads {"hour": 4, "minute": 28}
